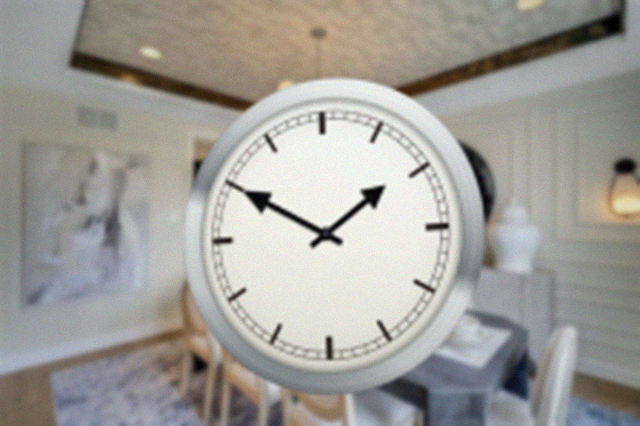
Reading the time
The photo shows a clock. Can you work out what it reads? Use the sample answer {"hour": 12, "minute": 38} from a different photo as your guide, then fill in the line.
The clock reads {"hour": 1, "minute": 50}
